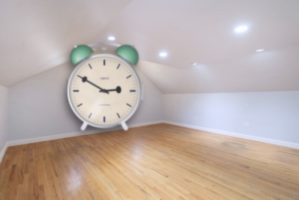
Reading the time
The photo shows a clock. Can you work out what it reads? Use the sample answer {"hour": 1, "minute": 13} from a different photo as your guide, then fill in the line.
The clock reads {"hour": 2, "minute": 50}
